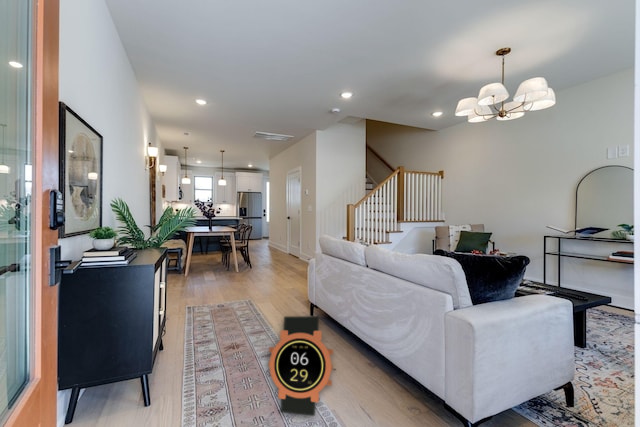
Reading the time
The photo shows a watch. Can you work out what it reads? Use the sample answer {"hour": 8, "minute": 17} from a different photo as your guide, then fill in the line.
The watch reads {"hour": 6, "minute": 29}
